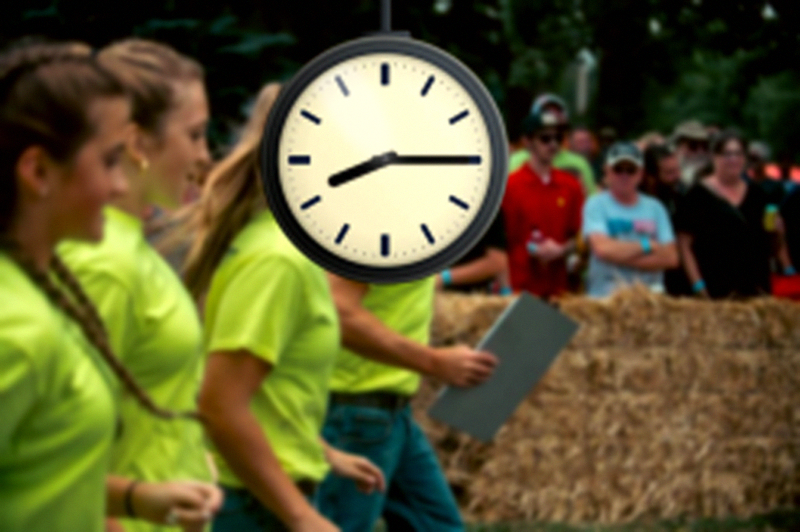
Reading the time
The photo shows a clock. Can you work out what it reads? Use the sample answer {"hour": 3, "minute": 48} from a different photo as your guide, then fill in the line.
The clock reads {"hour": 8, "minute": 15}
